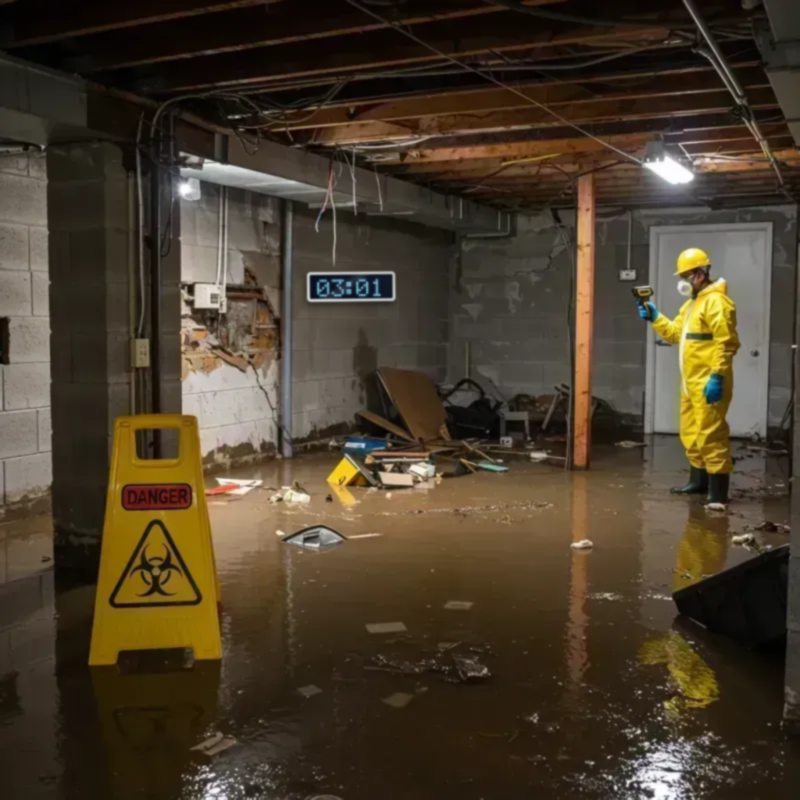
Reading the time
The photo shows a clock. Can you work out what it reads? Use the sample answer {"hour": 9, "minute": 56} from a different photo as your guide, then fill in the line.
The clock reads {"hour": 3, "minute": 1}
